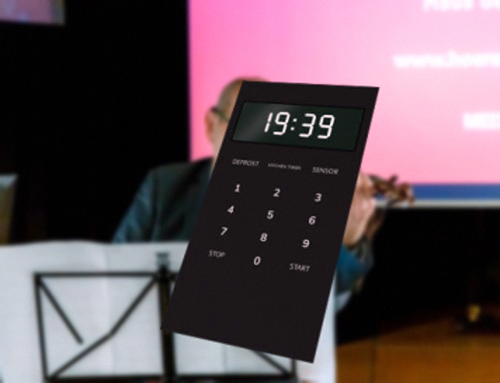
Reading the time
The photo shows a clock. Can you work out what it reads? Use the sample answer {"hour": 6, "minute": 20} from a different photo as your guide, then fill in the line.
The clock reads {"hour": 19, "minute": 39}
